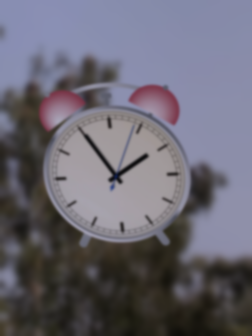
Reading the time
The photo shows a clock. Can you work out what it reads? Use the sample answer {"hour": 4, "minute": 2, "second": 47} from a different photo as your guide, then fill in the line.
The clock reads {"hour": 1, "minute": 55, "second": 4}
